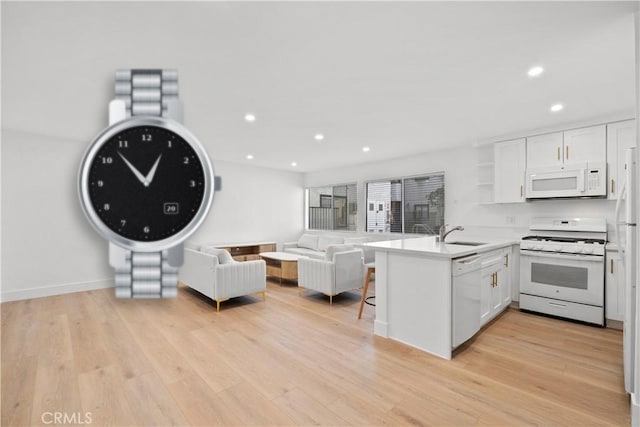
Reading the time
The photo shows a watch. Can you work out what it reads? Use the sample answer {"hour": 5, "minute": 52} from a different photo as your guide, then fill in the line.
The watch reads {"hour": 12, "minute": 53}
